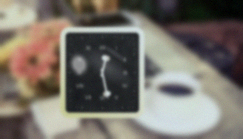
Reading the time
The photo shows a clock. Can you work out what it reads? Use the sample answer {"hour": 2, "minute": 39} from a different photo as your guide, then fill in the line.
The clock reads {"hour": 12, "minute": 28}
